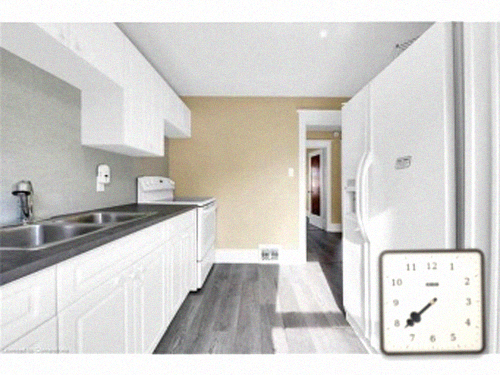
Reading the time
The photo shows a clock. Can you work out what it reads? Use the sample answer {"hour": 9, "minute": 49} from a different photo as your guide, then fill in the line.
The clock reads {"hour": 7, "minute": 38}
